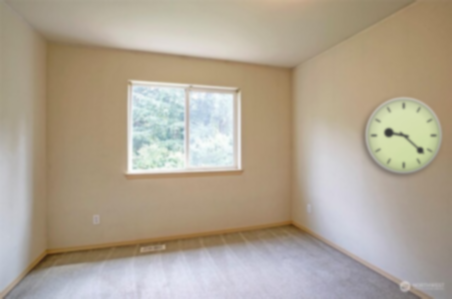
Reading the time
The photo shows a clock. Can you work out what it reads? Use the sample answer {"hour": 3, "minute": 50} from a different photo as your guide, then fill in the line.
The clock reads {"hour": 9, "minute": 22}
